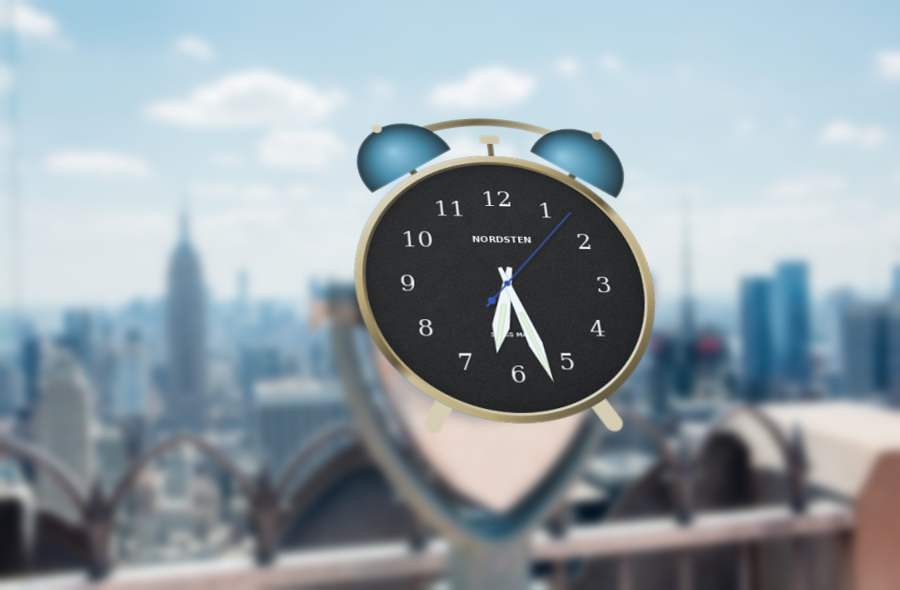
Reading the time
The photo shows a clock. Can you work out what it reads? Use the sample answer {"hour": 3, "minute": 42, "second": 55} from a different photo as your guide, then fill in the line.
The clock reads {"hour": 6, "minute": 27, "second": 7}
